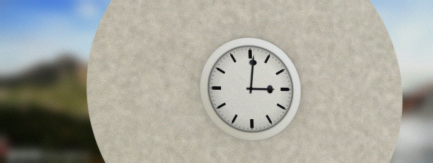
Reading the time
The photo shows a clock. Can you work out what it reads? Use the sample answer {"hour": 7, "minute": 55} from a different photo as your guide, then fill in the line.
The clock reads {"hour": 3, "minute": 1}
